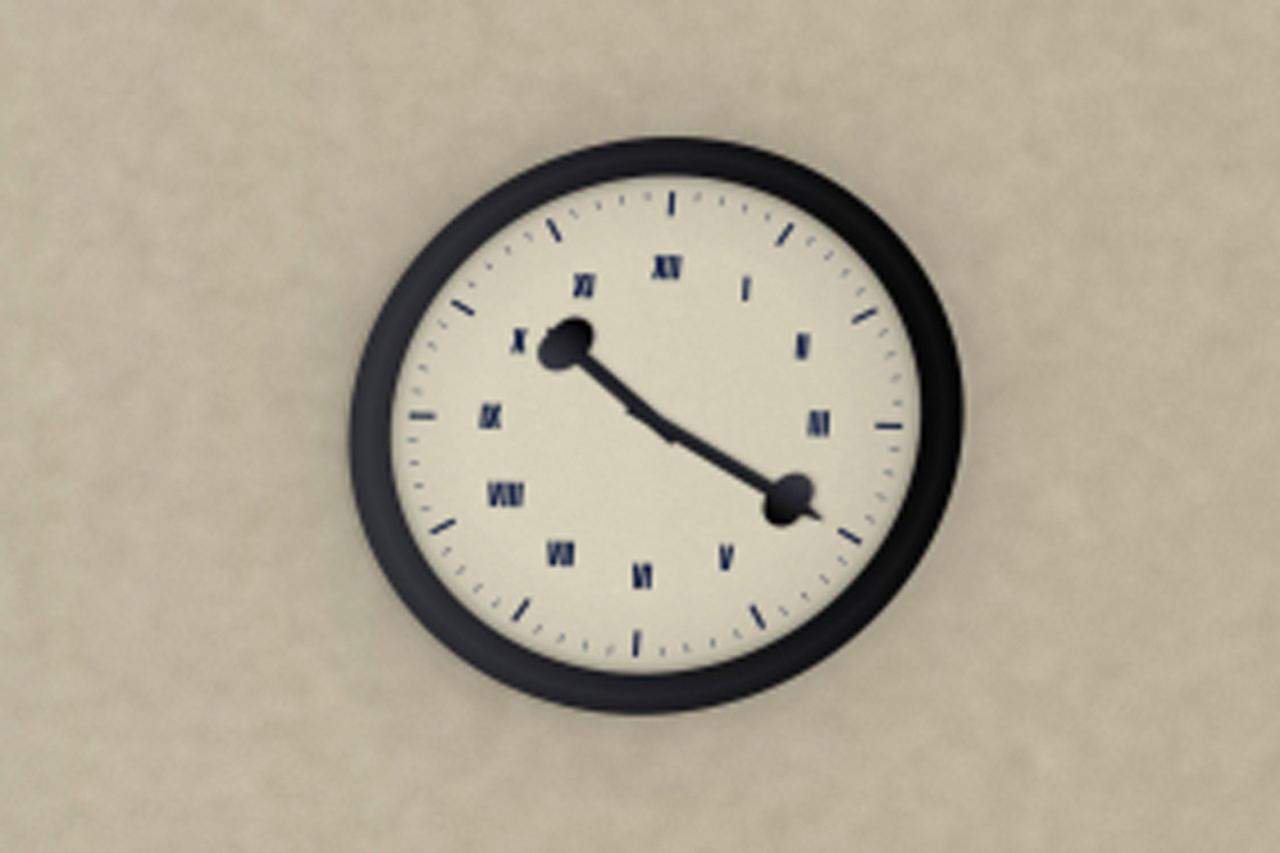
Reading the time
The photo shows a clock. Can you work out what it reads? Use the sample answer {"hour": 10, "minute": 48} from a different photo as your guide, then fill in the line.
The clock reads {"hour": 10, "minute": 20}
